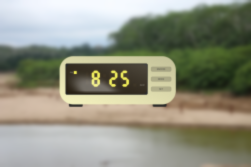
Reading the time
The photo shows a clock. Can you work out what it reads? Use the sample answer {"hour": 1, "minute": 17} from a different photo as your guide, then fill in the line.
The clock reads {"hour": 8, "minute": 25}
